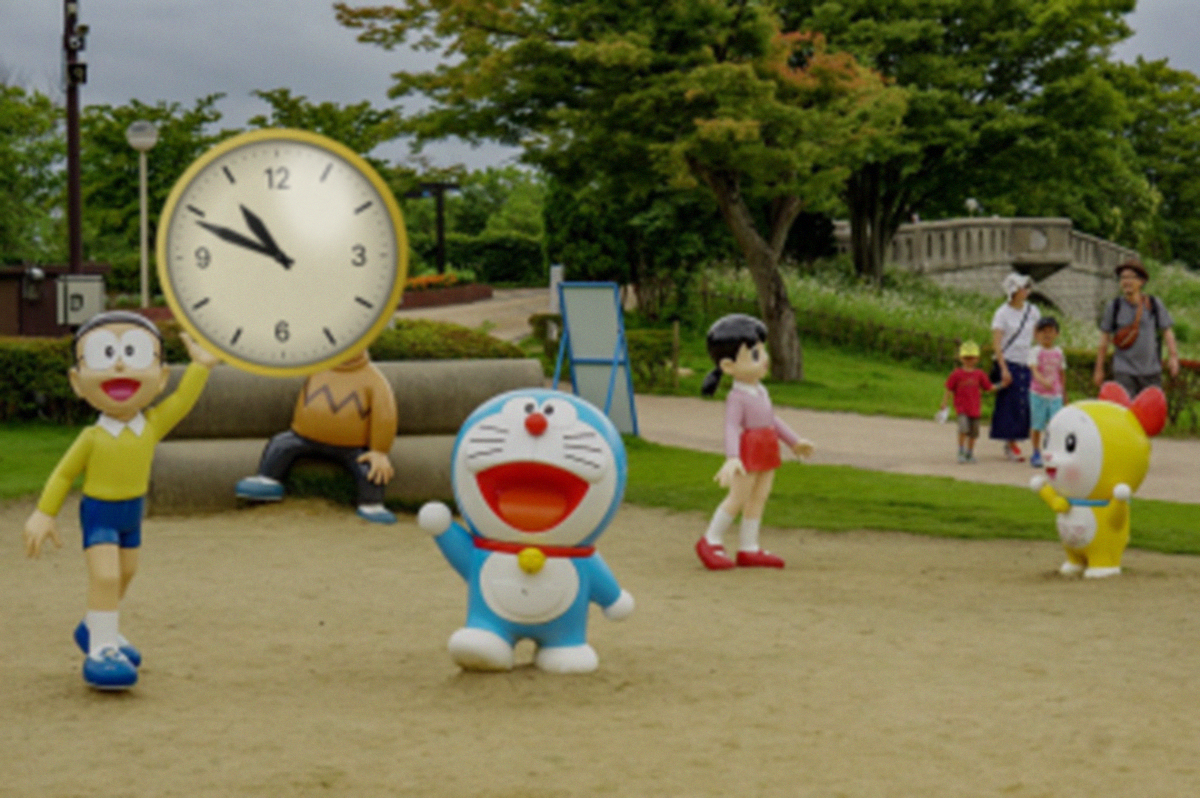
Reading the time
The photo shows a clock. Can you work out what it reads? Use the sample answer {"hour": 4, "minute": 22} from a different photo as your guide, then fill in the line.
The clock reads {"hour": 10, "minute": 49}
